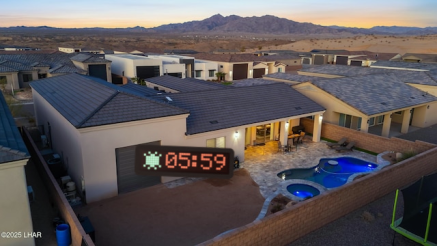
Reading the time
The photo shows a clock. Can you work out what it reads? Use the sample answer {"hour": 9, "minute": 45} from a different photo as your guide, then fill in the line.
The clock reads {"hour": 5, "minute": 59}
